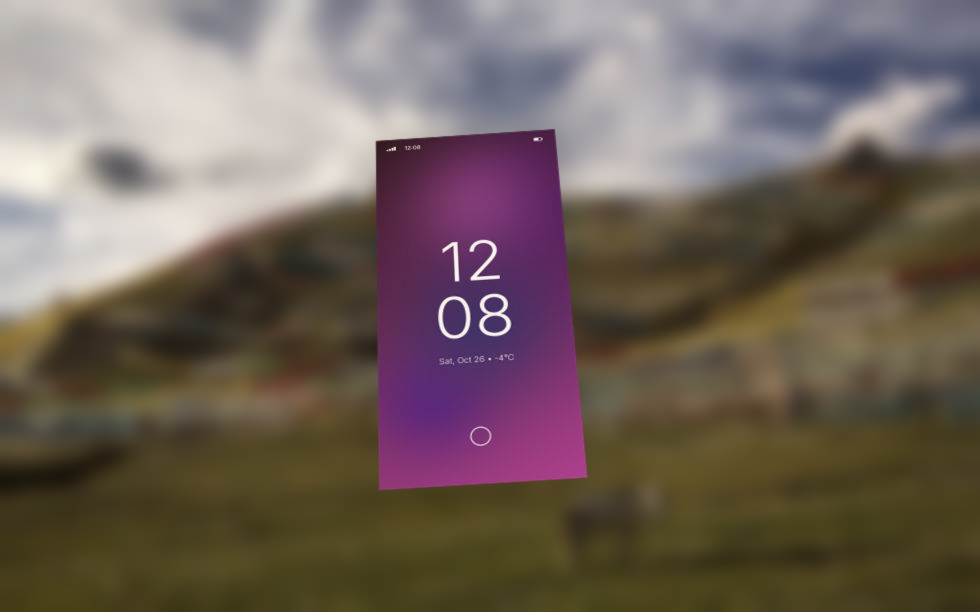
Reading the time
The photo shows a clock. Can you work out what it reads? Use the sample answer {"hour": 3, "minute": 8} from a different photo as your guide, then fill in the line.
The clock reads {"hour": 12, "minute": 8}
